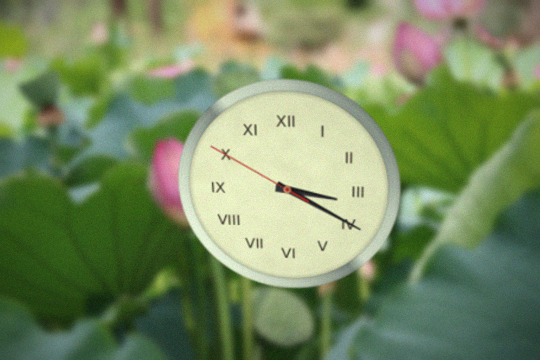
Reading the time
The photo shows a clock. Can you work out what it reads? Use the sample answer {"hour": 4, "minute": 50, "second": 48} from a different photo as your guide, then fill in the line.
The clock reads {"hour": 3, "minute": 19, "second": 50}
